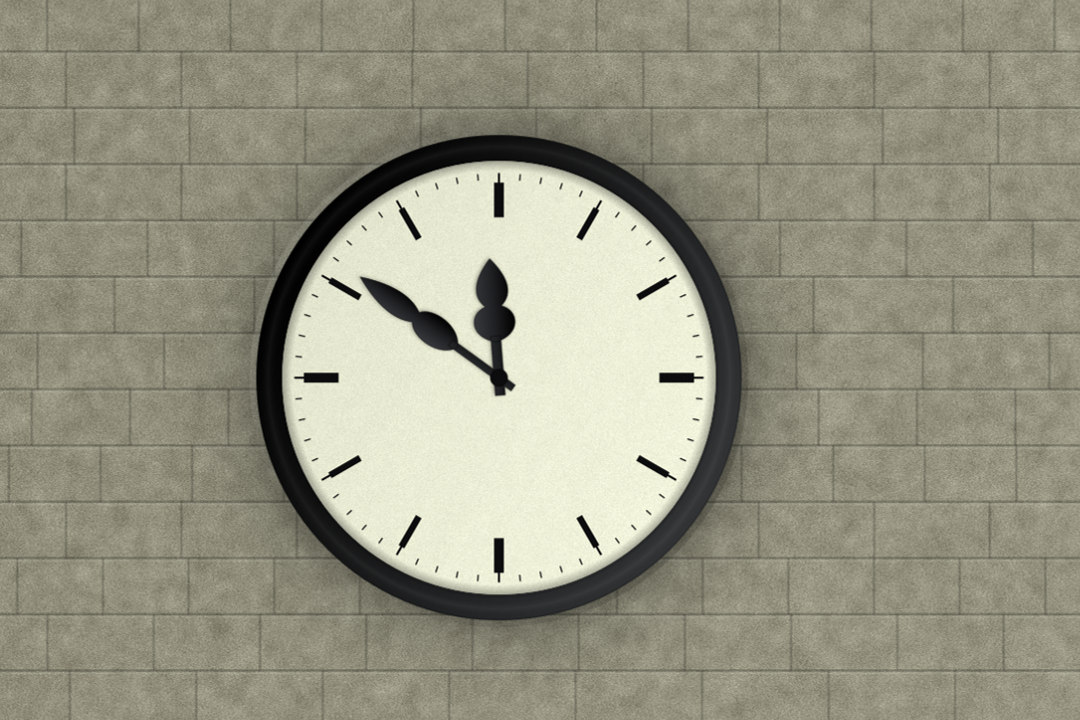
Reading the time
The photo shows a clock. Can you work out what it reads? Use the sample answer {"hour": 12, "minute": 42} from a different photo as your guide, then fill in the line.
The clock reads {"hour": 11, "minute": 51}
